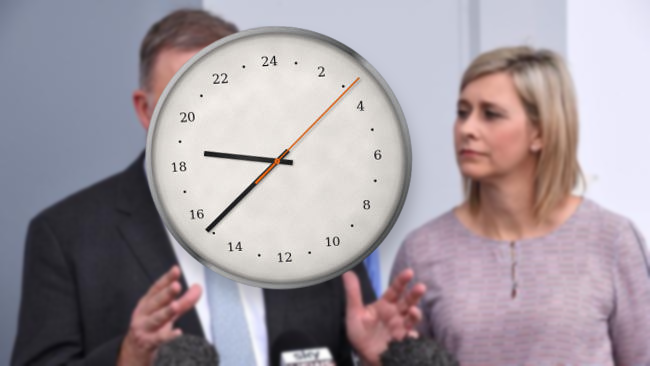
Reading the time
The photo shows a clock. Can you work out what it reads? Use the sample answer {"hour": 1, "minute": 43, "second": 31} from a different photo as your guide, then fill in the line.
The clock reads {"hour": 18, "minute": 38, "second": 8}
